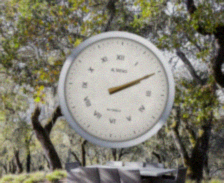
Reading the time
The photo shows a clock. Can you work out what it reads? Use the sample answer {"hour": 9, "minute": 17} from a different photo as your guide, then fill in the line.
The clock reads {"hour": 2, "minute": 10}
